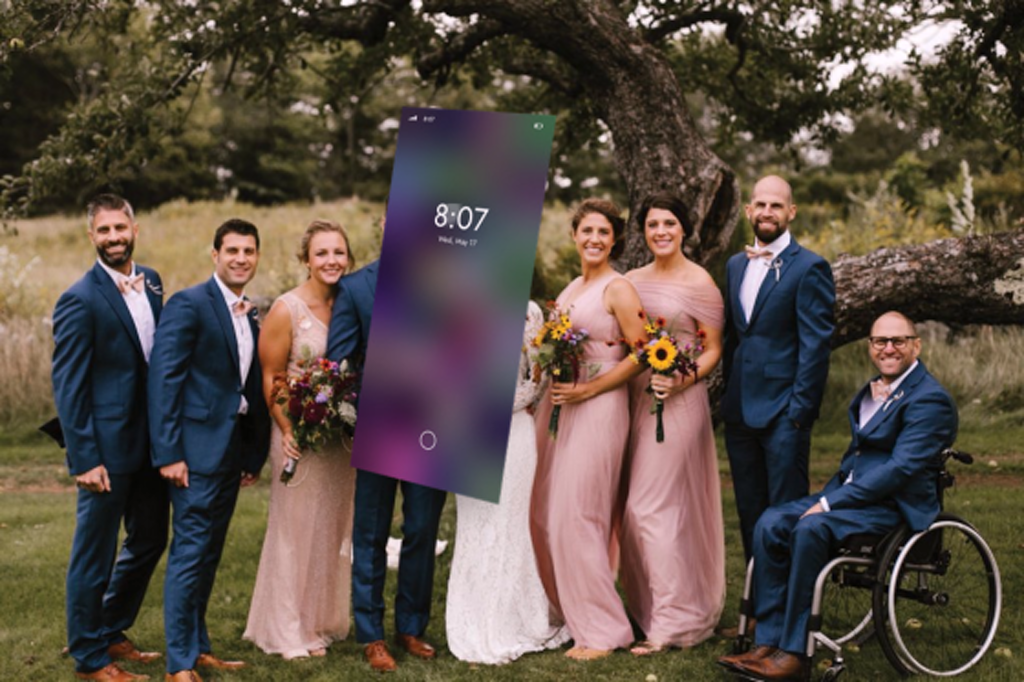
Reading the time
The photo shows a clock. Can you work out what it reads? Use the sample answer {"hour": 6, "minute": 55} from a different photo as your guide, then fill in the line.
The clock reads {"hour": 8, "minute": 7}
